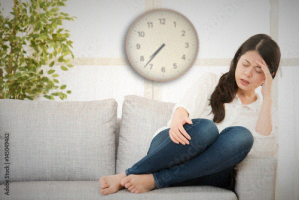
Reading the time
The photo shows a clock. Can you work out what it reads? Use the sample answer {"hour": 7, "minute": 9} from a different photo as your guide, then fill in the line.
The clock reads {"hour": 7, "minute": 37}
